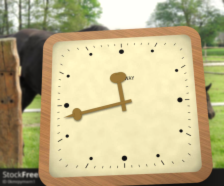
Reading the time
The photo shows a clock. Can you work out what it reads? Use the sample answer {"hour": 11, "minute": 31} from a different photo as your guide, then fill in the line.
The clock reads {"hour": 11, "minute": 43}
